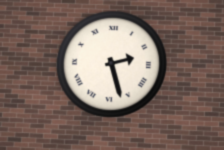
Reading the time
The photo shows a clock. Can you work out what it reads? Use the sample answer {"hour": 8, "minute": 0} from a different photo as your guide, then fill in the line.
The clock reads {"hour": 2, "minute": 27}
